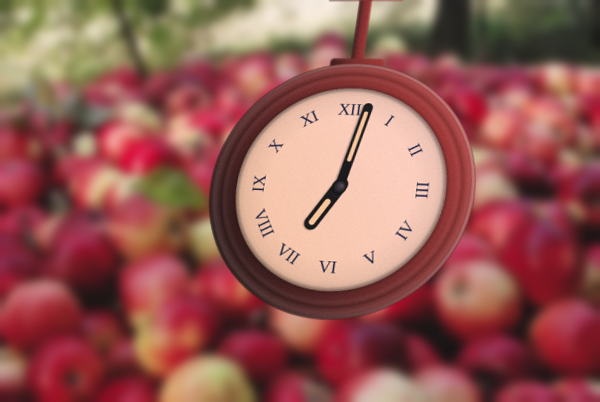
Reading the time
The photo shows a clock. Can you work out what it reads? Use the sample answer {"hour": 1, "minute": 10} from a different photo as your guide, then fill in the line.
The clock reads {"hour": 7, "minute": 2}
